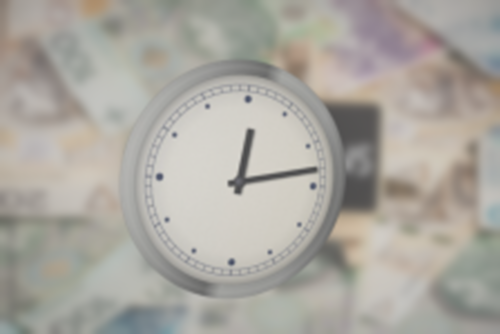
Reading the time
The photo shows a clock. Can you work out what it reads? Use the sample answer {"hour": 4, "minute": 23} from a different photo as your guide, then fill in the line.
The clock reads {"hour": 12, "minute": 13}
